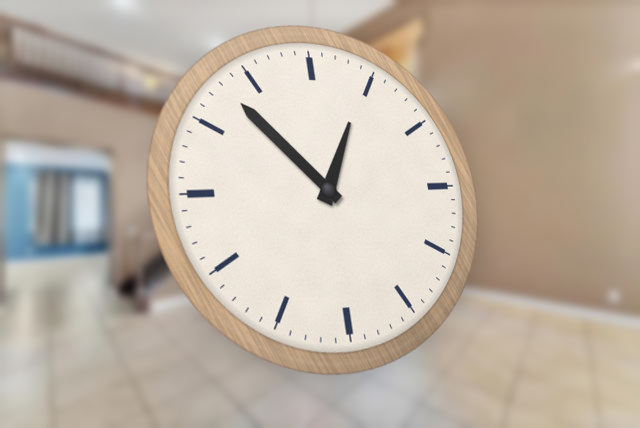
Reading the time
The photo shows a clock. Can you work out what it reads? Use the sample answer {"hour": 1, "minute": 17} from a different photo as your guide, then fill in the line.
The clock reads {"hour": 12, "minute": 53}
